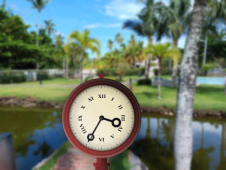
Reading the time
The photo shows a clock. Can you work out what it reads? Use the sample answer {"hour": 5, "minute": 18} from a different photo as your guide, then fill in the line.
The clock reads {"hour": 3, "minute": 35}
